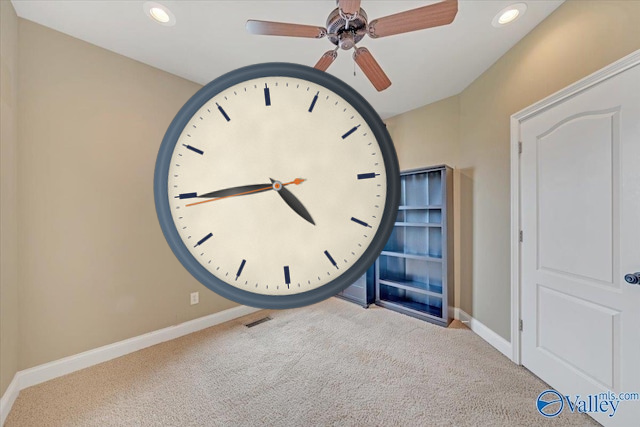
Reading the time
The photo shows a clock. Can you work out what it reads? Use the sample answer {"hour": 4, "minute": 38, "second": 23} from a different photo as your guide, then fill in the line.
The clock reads {"hour": 4, "minute": 44, "second": 44}
